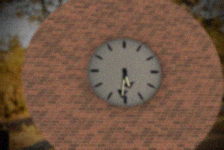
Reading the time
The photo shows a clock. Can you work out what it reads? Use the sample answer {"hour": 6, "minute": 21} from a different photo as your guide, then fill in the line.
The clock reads {"hour": 5, "minute": 31}
